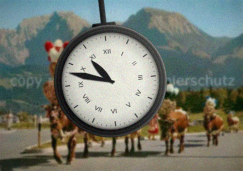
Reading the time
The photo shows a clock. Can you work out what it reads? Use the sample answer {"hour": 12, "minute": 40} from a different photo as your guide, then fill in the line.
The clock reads {"hour": 10, "minute": 48}
